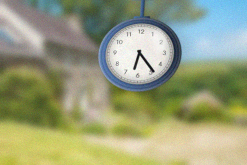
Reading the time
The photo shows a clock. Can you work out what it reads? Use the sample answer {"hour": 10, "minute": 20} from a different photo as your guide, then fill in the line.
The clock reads {"hour": 6, "minute": 24}
